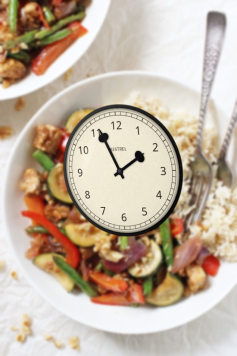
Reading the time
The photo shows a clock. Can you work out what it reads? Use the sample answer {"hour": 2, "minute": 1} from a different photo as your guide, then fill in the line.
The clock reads {"hour": 1, "minute": 56}
